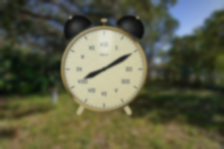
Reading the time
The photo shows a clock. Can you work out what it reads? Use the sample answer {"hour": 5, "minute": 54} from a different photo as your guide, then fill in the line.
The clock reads {"hour": 8, "minute": 10}
